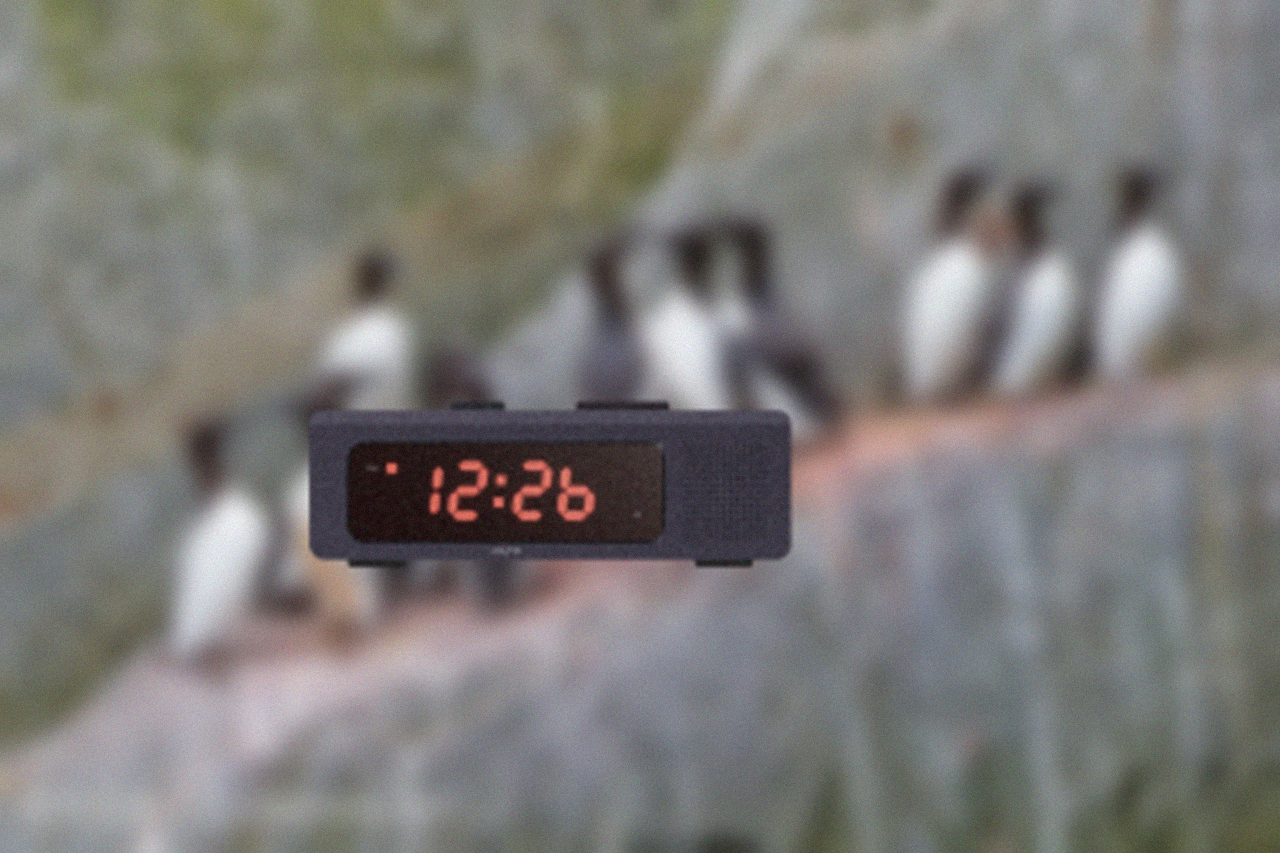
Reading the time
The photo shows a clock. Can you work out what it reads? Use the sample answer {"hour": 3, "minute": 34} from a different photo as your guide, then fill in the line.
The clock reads {"hour": 12, "minute": 26}
